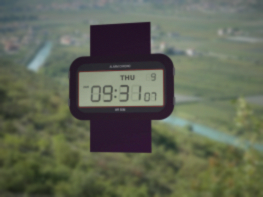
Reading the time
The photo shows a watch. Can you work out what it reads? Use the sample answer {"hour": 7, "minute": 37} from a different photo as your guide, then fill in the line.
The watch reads {"hour": 9, "minute": 31}
